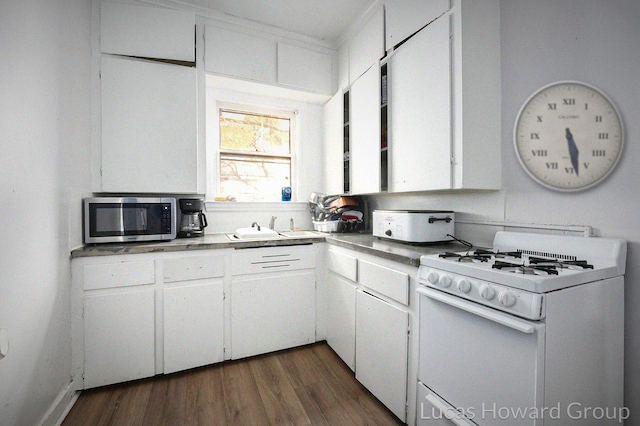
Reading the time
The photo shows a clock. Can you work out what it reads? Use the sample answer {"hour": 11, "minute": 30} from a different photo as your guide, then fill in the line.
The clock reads {"hour": 5, "minute": 28}
